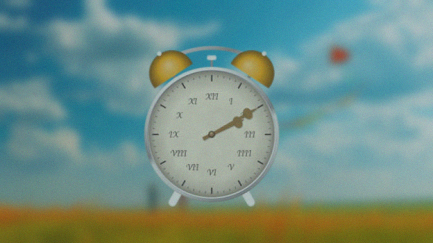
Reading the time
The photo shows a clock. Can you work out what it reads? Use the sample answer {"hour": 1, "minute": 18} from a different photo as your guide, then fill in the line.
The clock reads {"hour": 2, "minute": 10}
